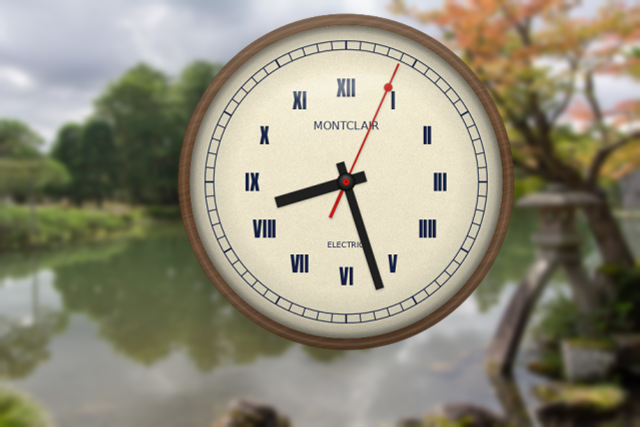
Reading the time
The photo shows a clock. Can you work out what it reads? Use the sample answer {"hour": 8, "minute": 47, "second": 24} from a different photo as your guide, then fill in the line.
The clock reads {"hour": 8, "minute": 27, "second": 4}
